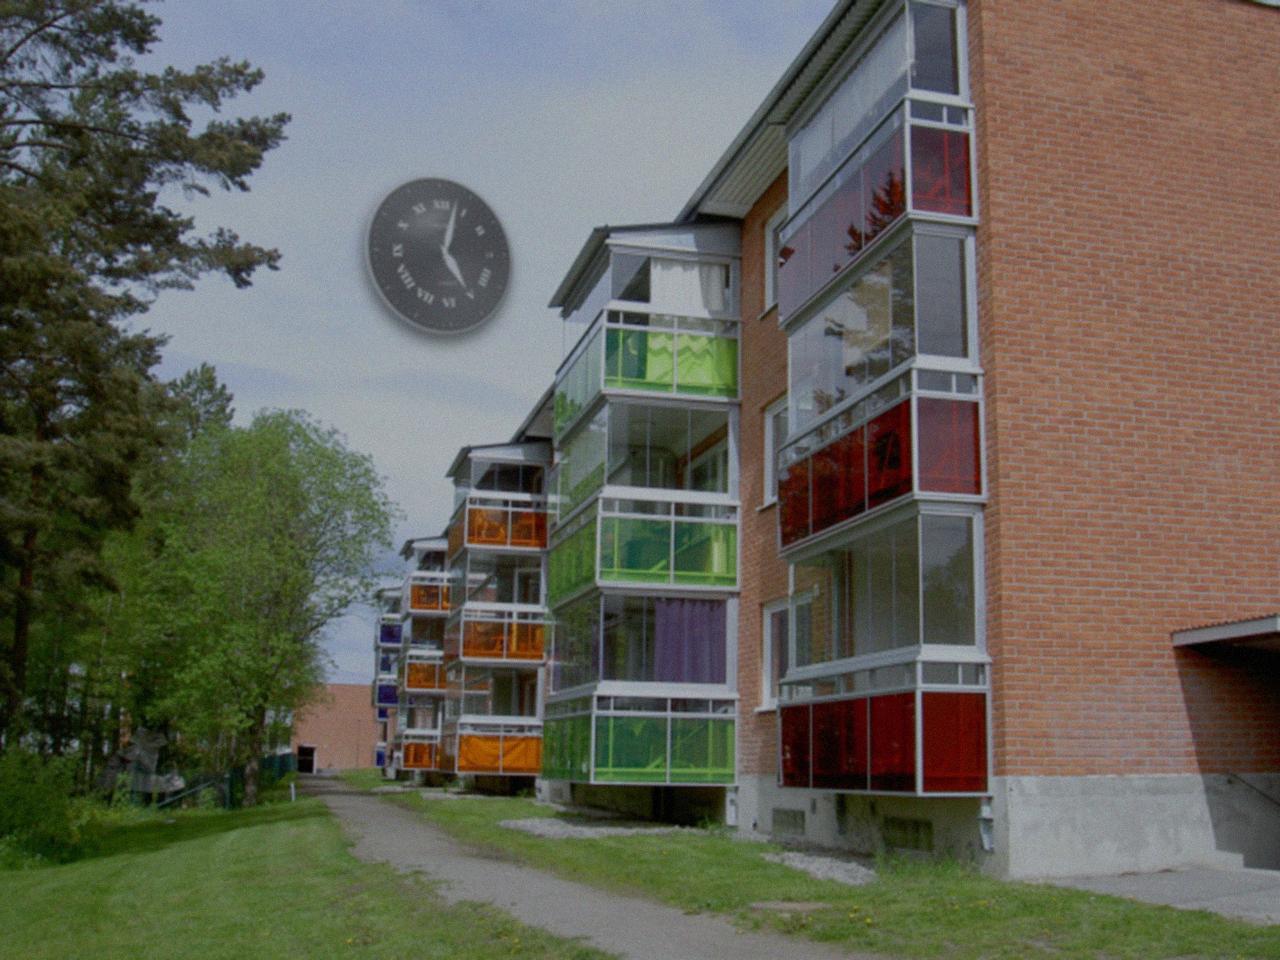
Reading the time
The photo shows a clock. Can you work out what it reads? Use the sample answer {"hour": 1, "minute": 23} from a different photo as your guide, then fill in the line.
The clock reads {"hour": 5, "minute": 3}
